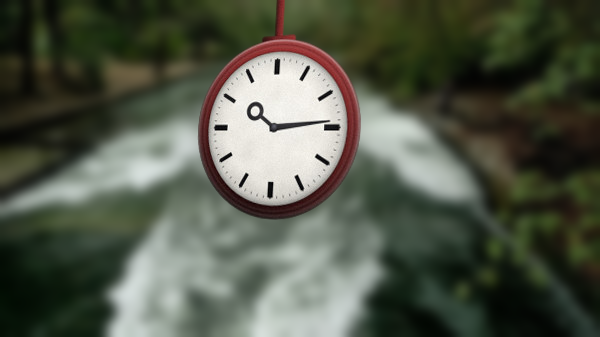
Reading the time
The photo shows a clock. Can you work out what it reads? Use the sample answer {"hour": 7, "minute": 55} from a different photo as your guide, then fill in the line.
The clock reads {"hour": 10, "minute": 14}
